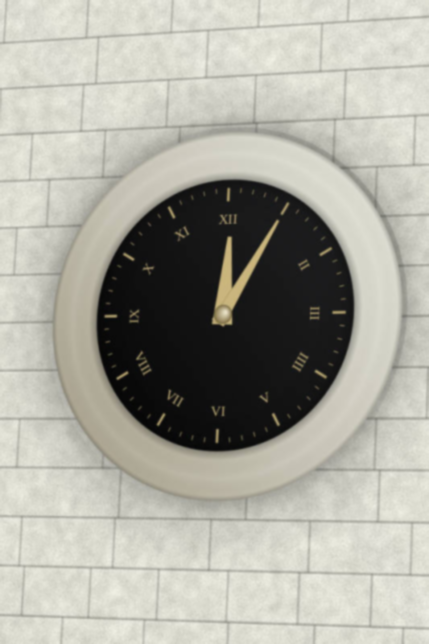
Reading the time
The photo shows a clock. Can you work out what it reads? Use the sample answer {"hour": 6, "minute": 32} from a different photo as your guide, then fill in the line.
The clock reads {"hour": 12, "minute": 5}
